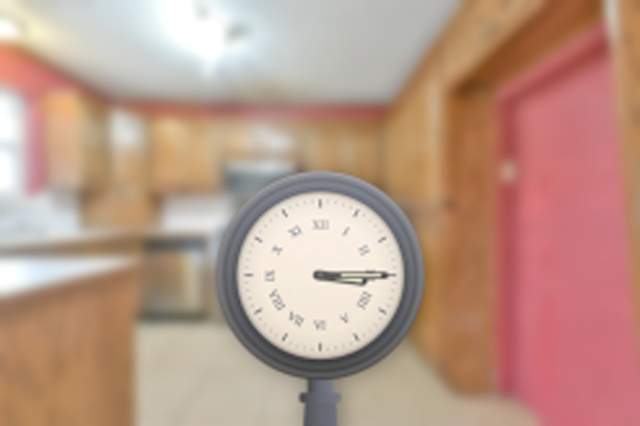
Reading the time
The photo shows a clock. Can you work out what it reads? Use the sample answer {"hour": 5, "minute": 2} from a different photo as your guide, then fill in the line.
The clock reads {"hour": 3, "minute": 15}
